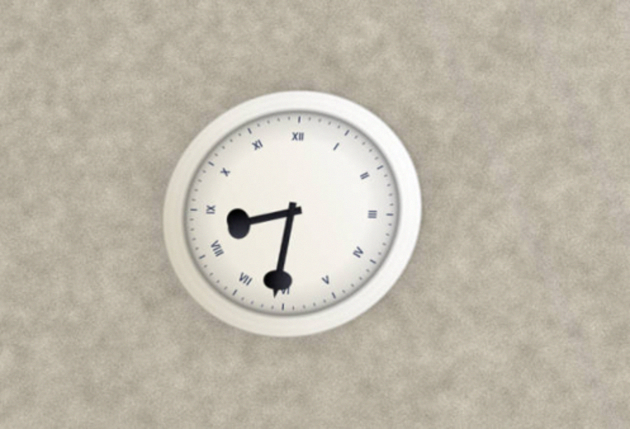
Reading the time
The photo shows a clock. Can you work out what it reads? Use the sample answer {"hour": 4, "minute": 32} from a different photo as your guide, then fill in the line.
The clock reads {"hour": 8, "minute": 31}
